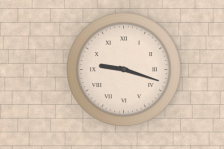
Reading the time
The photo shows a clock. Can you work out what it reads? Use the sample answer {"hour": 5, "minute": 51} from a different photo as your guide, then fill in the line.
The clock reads {"hour": 9, "minute": 18}
